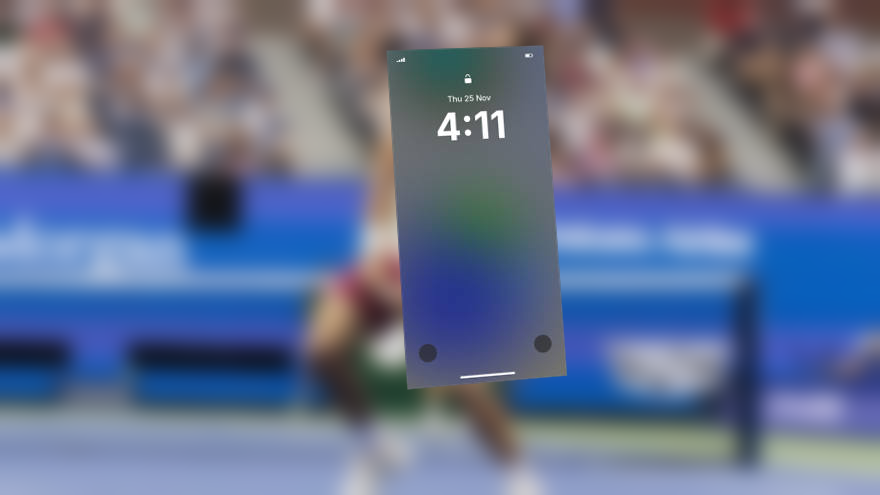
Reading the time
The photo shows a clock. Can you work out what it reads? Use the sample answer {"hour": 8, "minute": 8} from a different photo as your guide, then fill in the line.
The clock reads {"hour": 4, "minute": 11}
